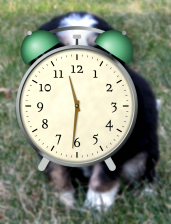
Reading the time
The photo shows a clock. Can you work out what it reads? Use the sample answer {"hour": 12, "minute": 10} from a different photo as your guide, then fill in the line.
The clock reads {"hour": 11, "minute": 31}
